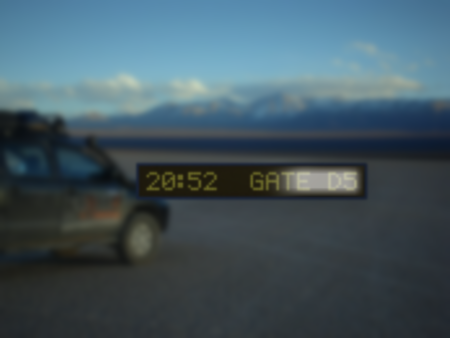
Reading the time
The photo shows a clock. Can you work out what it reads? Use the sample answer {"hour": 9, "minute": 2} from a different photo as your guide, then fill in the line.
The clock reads {"hour": 20, "minute": 52}
